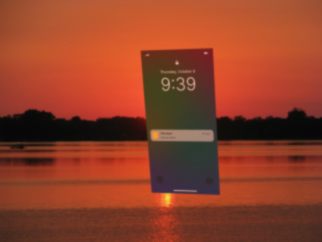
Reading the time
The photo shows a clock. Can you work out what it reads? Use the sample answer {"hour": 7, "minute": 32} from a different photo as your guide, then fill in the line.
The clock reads {"hour": 9, "minute": 39}
